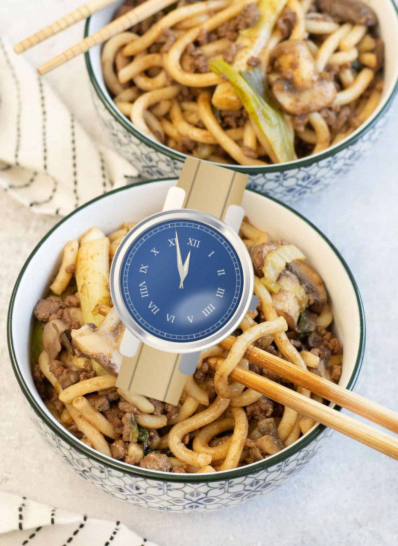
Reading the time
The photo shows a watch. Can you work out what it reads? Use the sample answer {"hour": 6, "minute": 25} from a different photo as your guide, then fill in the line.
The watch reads {"hour": 11, "minute": 56}
